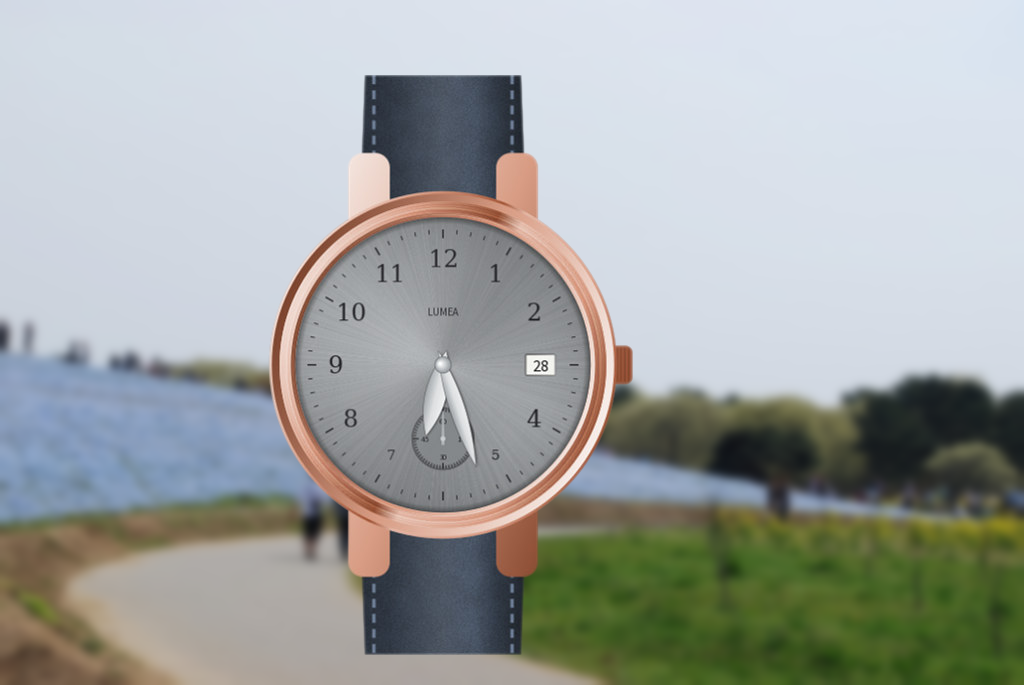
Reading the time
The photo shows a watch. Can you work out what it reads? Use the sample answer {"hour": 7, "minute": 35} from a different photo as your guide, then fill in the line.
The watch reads {"hour": 6, "minute": 27}
